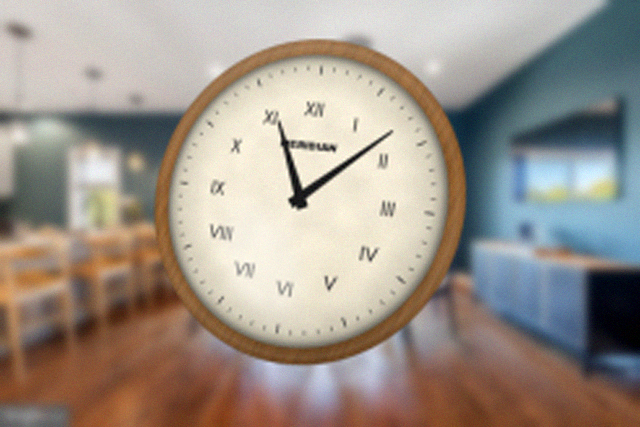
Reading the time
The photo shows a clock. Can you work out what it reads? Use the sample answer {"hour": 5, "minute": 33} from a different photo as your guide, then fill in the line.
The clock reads {"hour": 11, "minute": 8}
